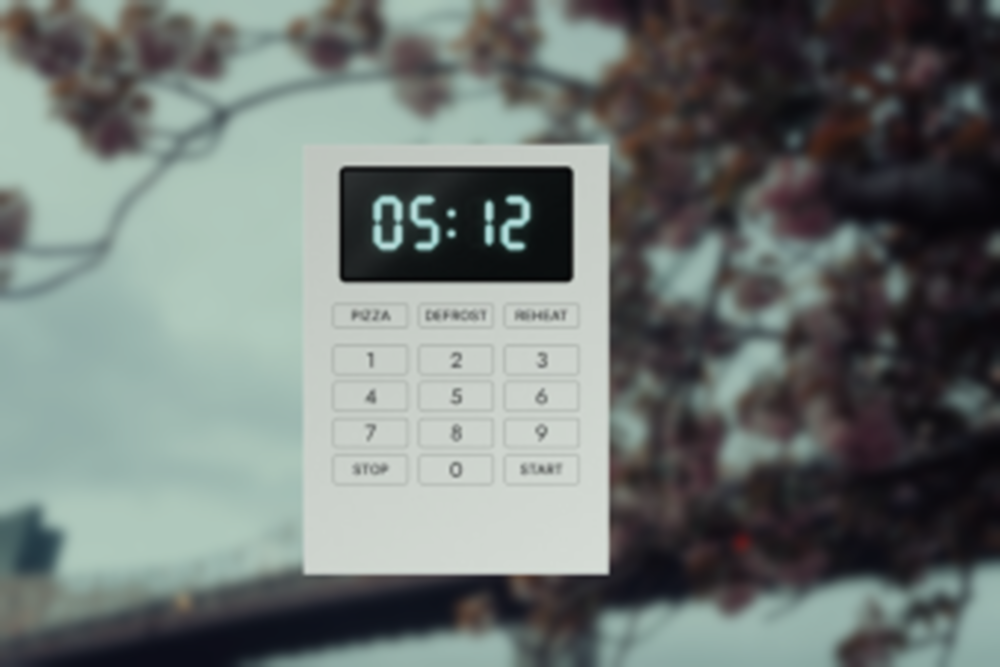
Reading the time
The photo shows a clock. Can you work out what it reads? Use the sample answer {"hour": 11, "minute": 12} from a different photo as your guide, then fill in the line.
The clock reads {"hour": 5, "minute": 12}
